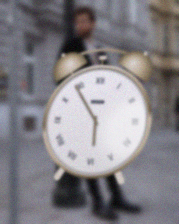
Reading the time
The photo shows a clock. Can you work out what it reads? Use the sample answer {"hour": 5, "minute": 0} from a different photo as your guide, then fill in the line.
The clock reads {"hour": 5, "minute": 54}
